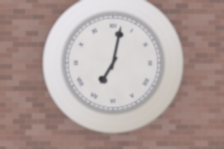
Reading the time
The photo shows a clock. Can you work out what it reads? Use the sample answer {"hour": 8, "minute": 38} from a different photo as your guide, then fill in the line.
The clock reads {"hour": 7, "minute": 2}
